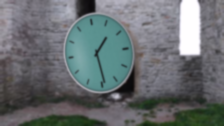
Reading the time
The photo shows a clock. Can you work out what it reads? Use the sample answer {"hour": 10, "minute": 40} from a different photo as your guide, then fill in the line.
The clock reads {"hour": 1, "minute": 29}
